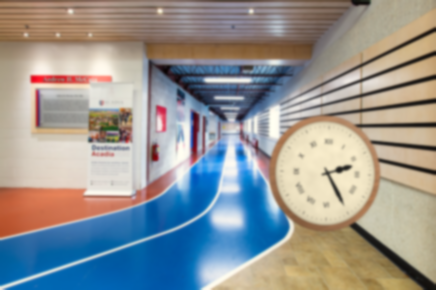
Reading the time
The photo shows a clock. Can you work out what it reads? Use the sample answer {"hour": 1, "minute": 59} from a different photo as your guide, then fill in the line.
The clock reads {"hour": 2, "minute": 25}
